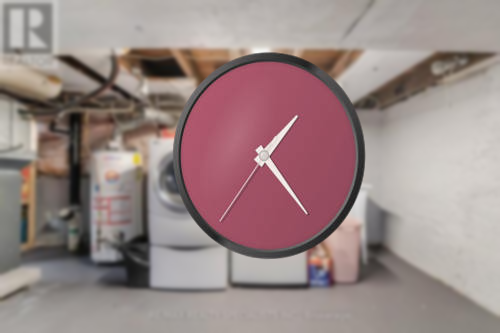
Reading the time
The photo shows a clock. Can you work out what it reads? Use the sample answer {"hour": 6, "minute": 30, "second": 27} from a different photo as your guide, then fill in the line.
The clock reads {"hour": 1, "minute": 23, "second": 36}
